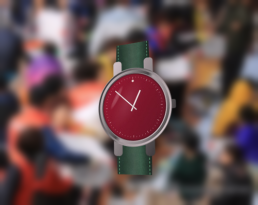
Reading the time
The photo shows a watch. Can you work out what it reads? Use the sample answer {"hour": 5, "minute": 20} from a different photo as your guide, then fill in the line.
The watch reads {"hour": 12, "minute": 52}
